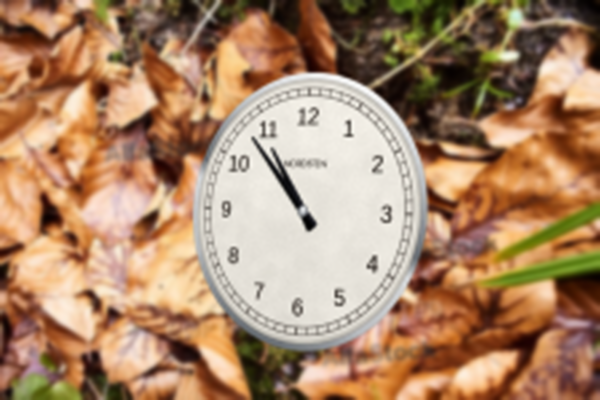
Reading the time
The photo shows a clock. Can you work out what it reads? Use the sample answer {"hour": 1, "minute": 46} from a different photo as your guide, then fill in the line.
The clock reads {"hour": 10, "minute": 53}
